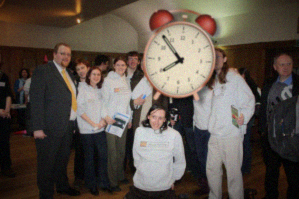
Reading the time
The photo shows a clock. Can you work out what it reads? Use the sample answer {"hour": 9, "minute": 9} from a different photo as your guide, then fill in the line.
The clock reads {"hour": 7, "minute": 53}
